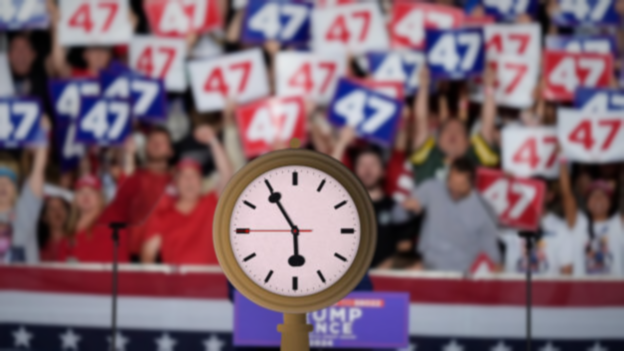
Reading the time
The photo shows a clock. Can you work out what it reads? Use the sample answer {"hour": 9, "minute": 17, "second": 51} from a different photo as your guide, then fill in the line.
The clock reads {"hour": 5, "minute": 54, "second": 45}
